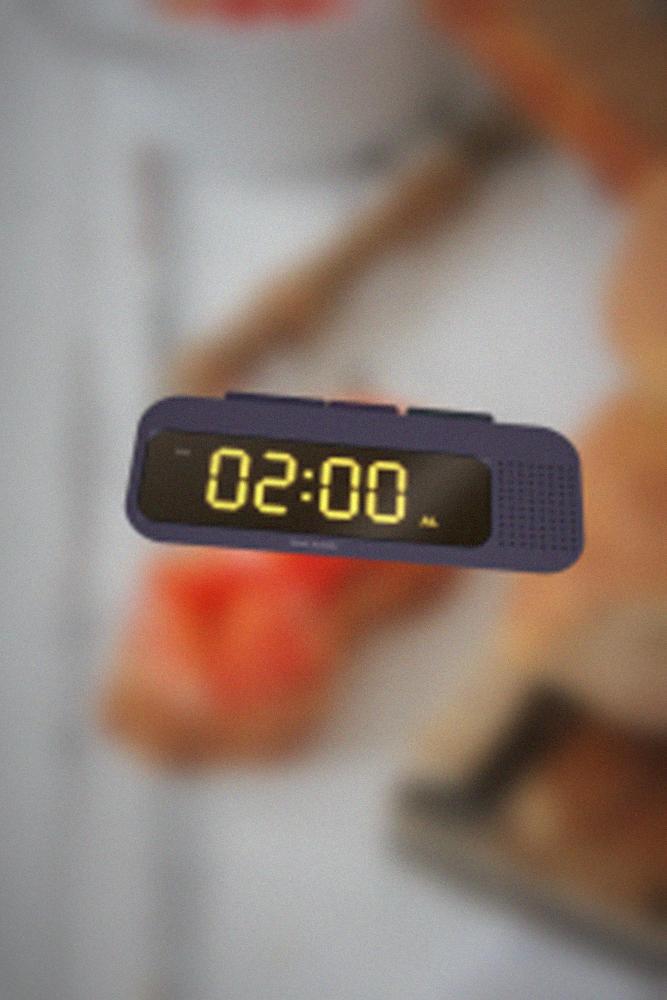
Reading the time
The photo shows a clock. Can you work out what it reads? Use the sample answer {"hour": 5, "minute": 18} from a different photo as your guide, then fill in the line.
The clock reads {"hour": 2, "minute": 0}
